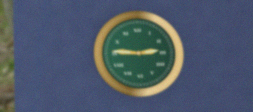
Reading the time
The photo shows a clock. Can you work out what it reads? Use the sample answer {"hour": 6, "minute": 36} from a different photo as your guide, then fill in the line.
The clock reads {"hour": 2, "minute": 46}
